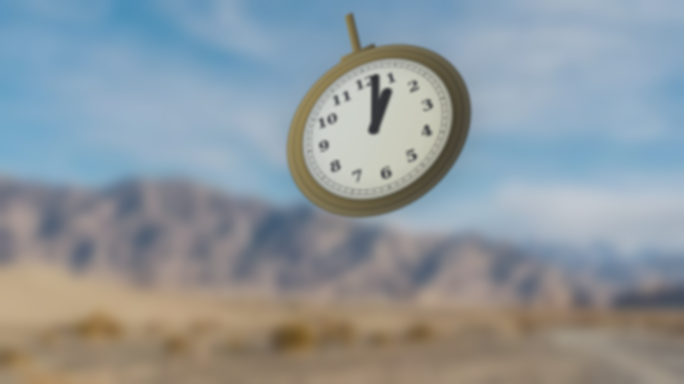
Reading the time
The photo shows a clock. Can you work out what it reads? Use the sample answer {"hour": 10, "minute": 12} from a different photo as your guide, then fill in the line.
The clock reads {"hour": 1, "minute": 2}
